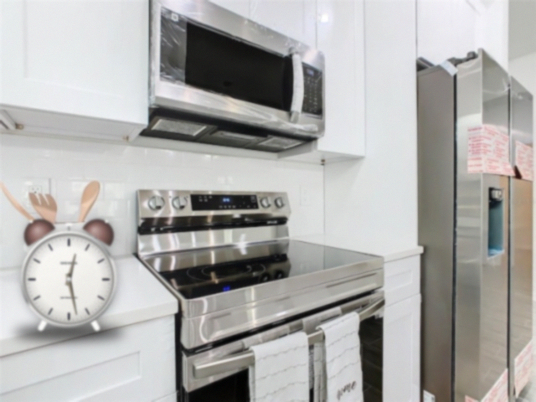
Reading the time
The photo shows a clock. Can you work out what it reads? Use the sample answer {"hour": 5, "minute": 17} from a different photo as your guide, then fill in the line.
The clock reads {"hour": 12, "minute": 28}
